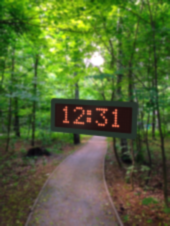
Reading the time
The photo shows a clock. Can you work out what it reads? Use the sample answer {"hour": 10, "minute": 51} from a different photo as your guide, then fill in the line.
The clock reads {"hour": 12, "minute": 31}
